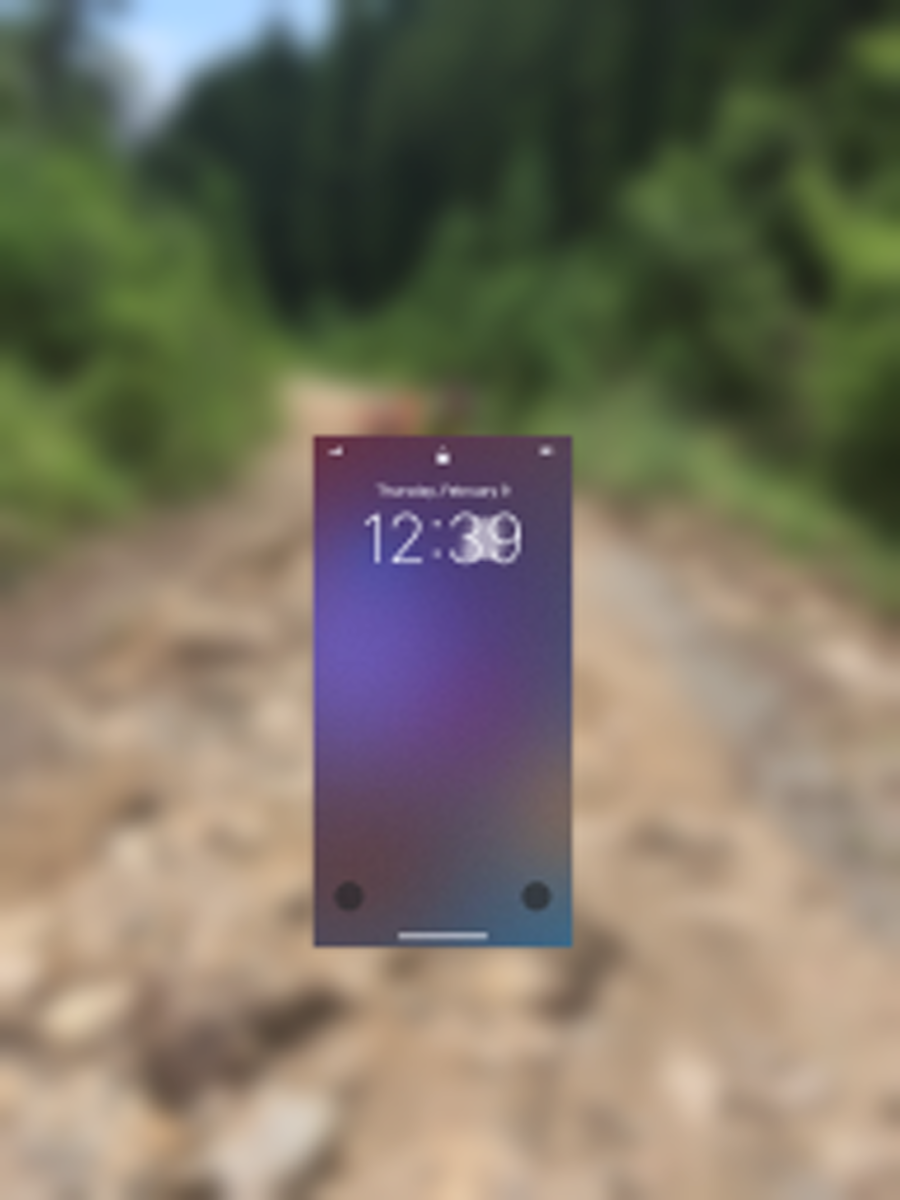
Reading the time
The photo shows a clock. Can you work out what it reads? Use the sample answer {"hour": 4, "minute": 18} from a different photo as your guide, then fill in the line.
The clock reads {"hour": 12, "minute": 39}
